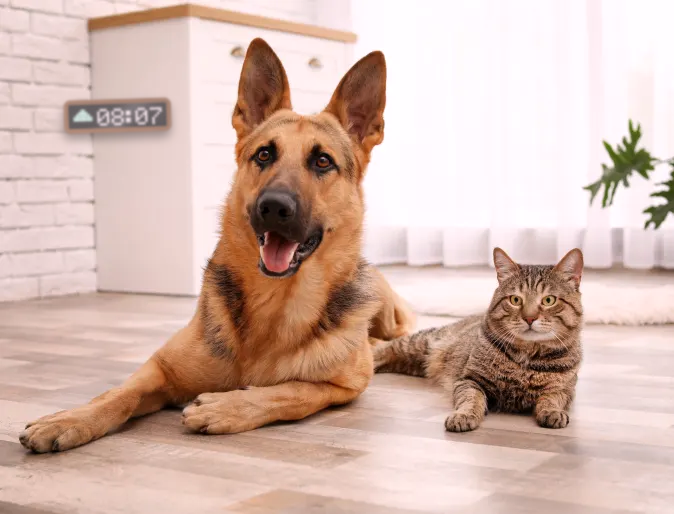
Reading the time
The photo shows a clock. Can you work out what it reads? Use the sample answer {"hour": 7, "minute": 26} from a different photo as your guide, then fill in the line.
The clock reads {"hour": 8, "minute": 7}
